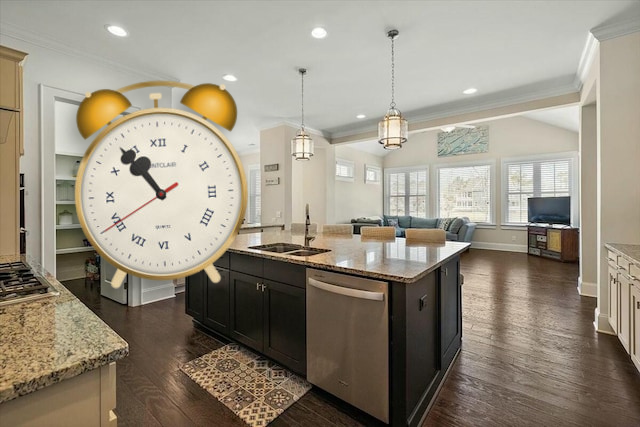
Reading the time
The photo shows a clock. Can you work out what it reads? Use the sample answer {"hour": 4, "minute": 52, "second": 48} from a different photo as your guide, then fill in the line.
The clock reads {"hour": 10, "minute": 53, "second": 40}
